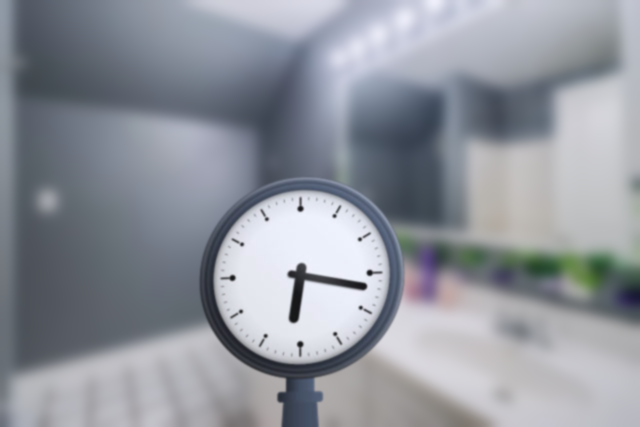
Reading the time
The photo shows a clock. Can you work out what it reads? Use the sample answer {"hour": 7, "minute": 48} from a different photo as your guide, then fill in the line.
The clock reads {"hour": 6, "minute": 17}
